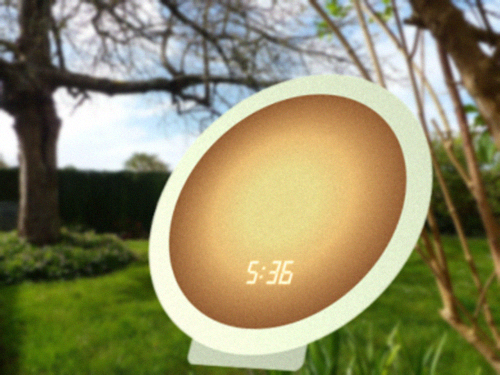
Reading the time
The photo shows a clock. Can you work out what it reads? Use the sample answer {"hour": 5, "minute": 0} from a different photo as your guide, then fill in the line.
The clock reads {"hour": 5, "minute": 36}
